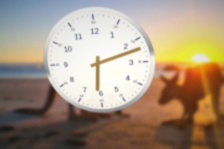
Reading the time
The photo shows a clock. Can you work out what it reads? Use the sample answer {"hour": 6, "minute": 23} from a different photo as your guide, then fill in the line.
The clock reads {"hour": 6, "minute": 12}
